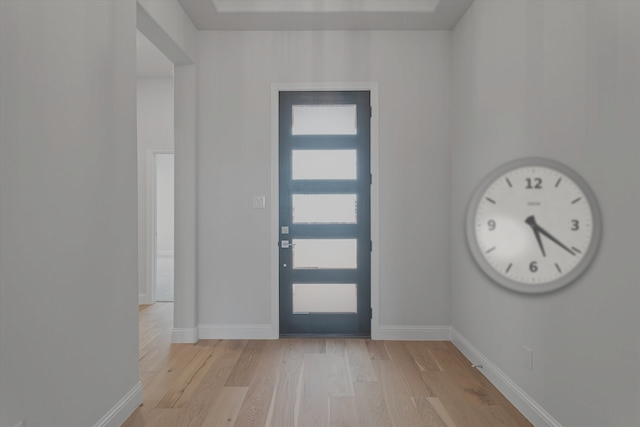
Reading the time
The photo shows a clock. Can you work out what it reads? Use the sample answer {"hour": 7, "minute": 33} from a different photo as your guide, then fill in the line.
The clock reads {"hour": 5, "minute": 21}
